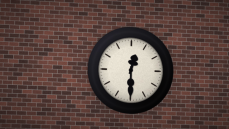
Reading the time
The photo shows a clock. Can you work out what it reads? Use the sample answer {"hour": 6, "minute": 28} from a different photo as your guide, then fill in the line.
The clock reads {"hour": 12, "minute": 30}
